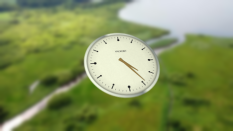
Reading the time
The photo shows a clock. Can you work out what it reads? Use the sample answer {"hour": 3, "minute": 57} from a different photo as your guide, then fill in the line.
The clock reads {"hour": 4, "minute": 24}
